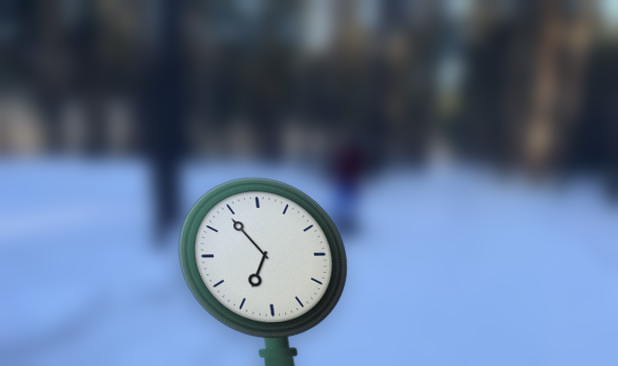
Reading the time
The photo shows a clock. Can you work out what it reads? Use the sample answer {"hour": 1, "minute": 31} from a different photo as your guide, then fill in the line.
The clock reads {"hour": 6, "minute": 54}
